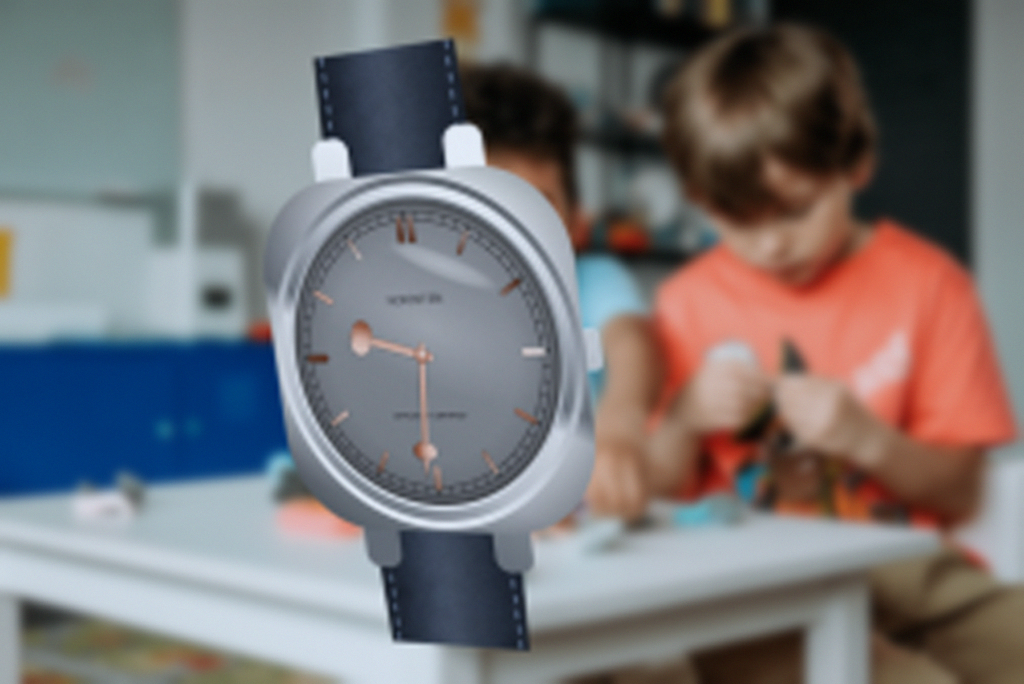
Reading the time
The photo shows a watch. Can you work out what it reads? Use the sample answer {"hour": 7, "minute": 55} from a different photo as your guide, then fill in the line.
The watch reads {"hour": 9, "minute": 31}
